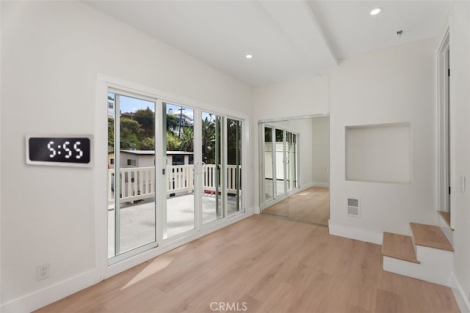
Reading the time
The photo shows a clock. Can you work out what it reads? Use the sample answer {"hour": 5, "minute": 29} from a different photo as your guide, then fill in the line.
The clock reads {"hour": 5, "minute": 55}
